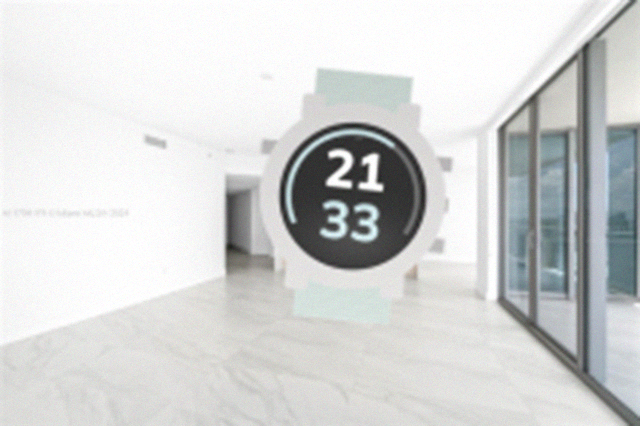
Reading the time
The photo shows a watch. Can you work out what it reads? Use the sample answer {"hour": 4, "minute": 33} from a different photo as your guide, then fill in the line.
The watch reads {"hour": 21, "minute": 33}
